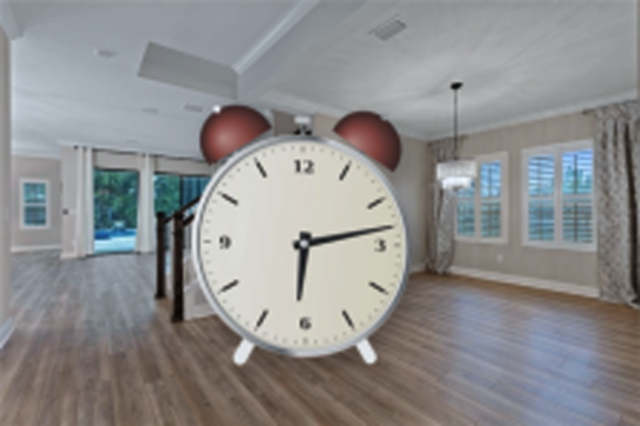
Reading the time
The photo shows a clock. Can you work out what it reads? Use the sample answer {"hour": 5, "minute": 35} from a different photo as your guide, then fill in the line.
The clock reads {"hour": 6, "minute": 13}
